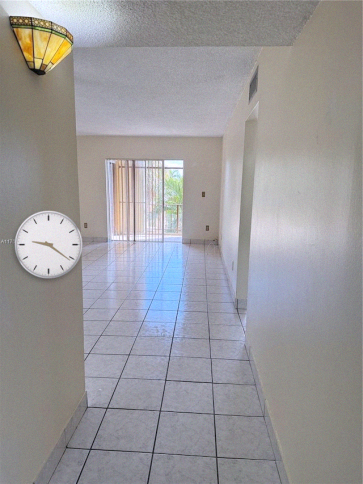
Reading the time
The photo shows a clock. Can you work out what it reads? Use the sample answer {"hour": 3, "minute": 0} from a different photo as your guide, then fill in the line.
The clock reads {"hour": 9, "minute": 21}
